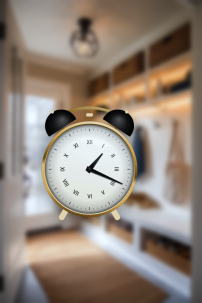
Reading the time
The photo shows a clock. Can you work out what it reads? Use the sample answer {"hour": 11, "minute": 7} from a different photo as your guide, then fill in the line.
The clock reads {"hour": 1, "minute": 19}
